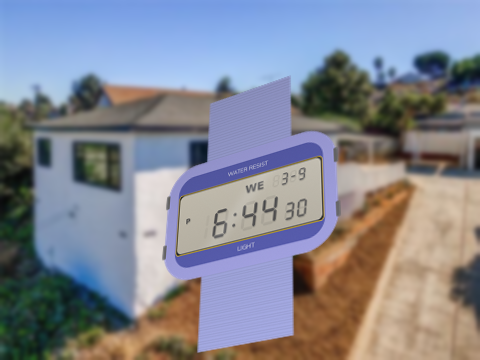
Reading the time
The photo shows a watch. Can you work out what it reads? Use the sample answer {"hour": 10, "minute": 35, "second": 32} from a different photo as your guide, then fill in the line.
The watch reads {"hour": 6, "minute": 44, "second": 30}
